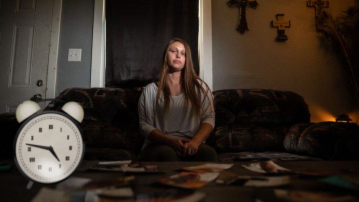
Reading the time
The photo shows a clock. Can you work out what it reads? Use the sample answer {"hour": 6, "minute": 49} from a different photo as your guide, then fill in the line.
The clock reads {"hour": 4, "minute": 47}
